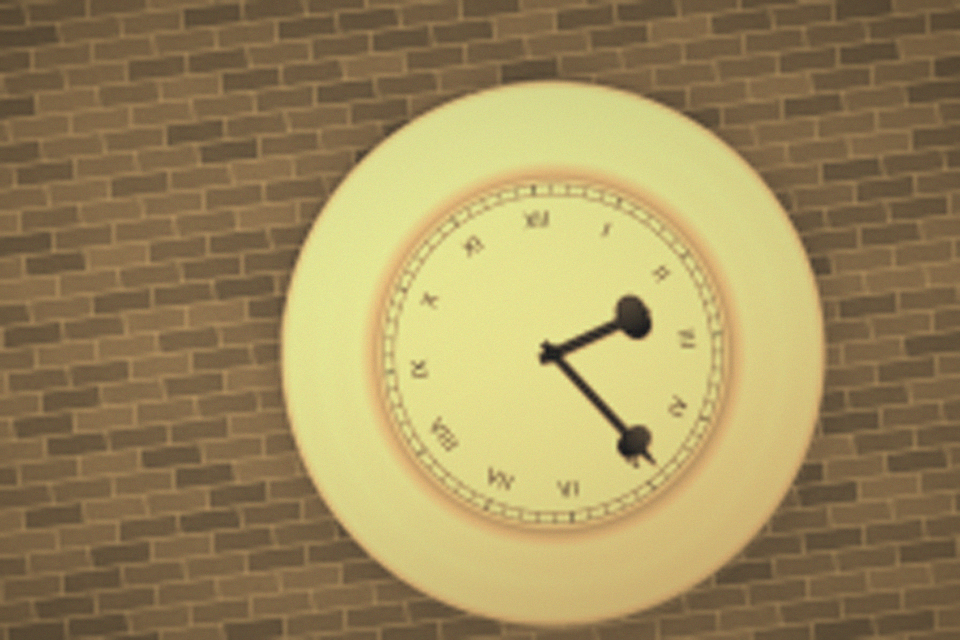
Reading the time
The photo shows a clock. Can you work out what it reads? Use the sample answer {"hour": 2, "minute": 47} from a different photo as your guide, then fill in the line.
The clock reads {"hour": 2, "minute": 24}
